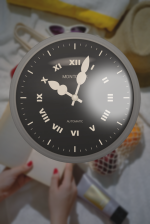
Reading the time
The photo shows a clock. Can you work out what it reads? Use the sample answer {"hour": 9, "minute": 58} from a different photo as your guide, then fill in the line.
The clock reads {"hour": 10, "minute": 3}
